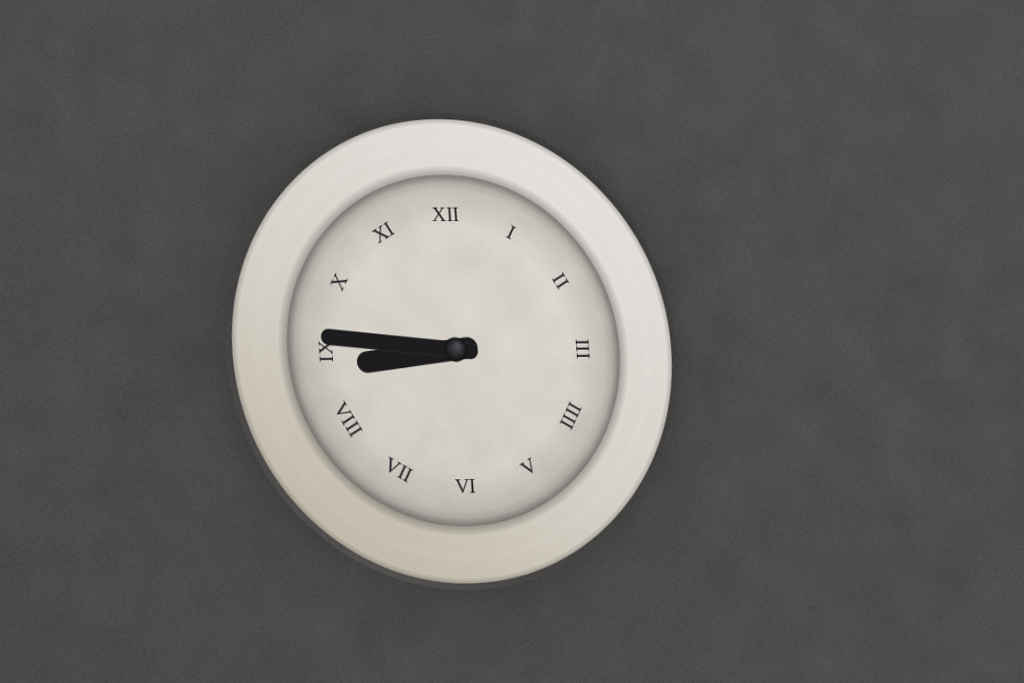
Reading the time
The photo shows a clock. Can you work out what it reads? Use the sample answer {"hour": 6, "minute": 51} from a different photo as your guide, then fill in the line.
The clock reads {"hour": 8, "minute": 46}
